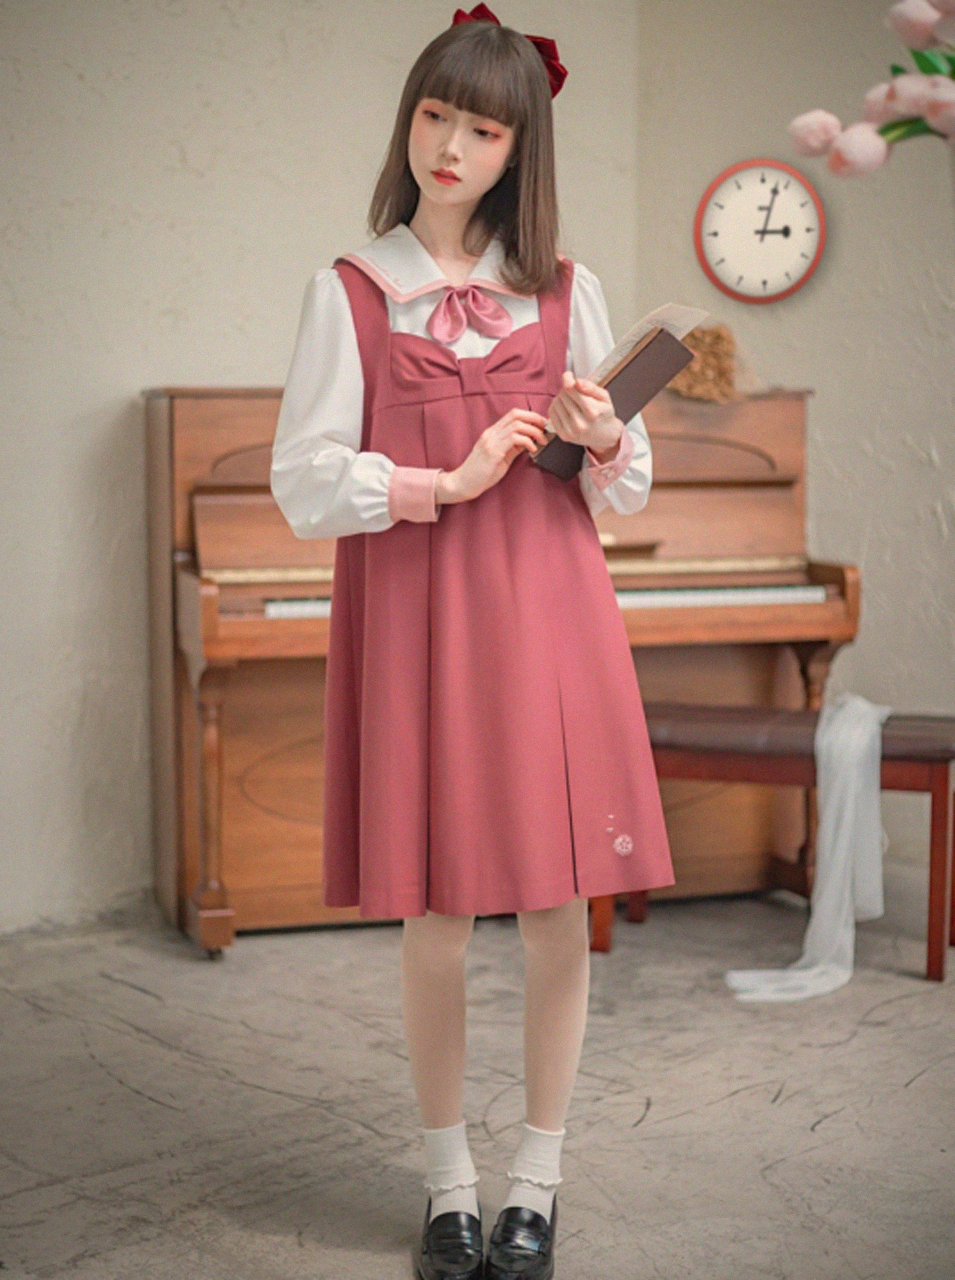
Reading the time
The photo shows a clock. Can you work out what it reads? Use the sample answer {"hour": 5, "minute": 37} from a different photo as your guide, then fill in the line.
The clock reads {"hour": 3, "minute": 3}
